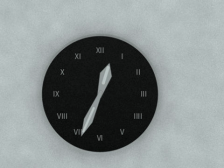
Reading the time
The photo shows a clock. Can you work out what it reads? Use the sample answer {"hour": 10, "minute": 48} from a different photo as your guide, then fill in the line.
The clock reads {"hour": 12, "minute": 34}
